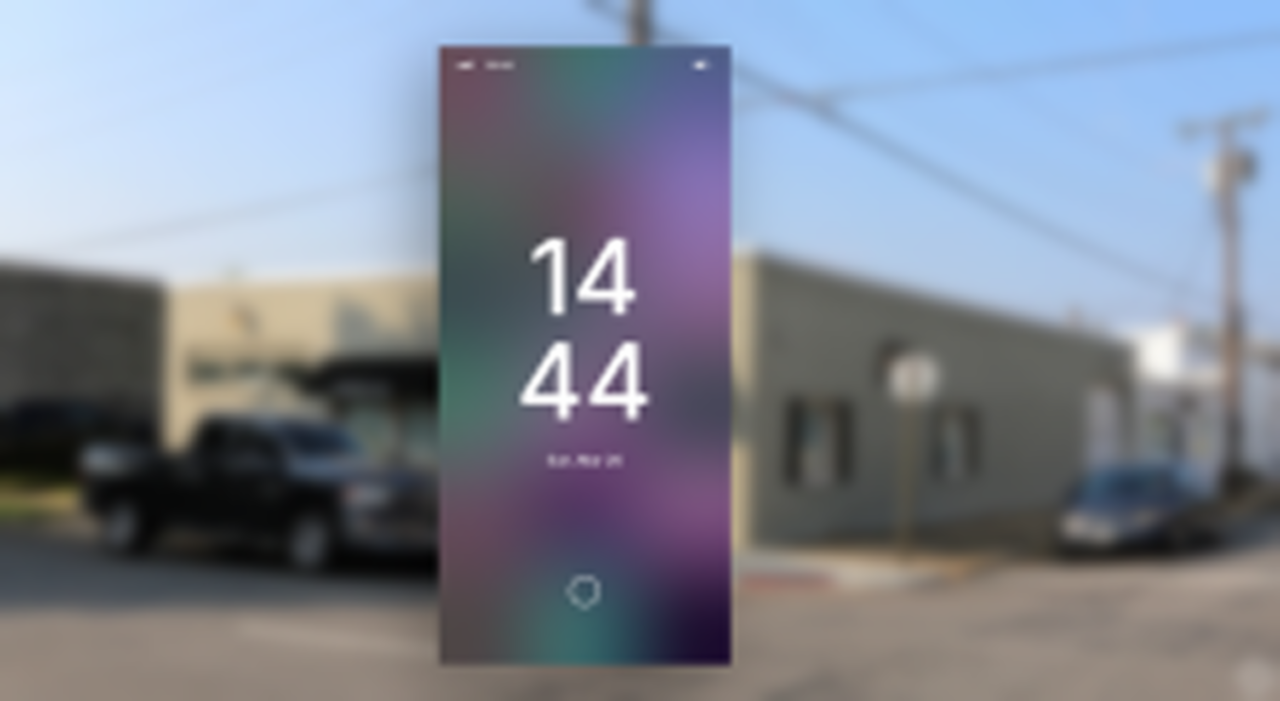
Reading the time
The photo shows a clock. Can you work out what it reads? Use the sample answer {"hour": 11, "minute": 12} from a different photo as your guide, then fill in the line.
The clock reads {"hour": 14, "minute": 44}
